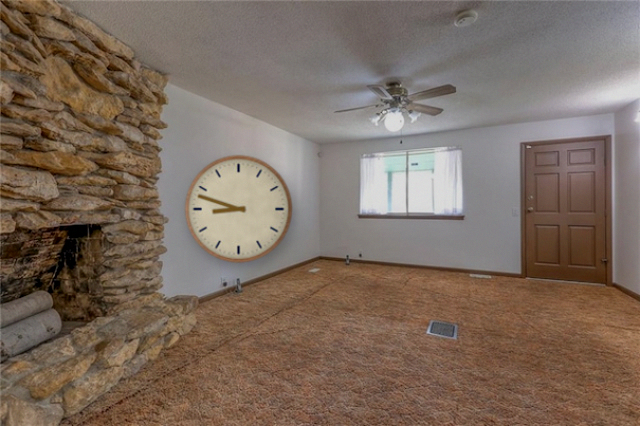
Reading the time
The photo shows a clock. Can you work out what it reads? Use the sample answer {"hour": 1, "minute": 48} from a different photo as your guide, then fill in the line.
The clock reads {"hour": 8, "minute": 48}
